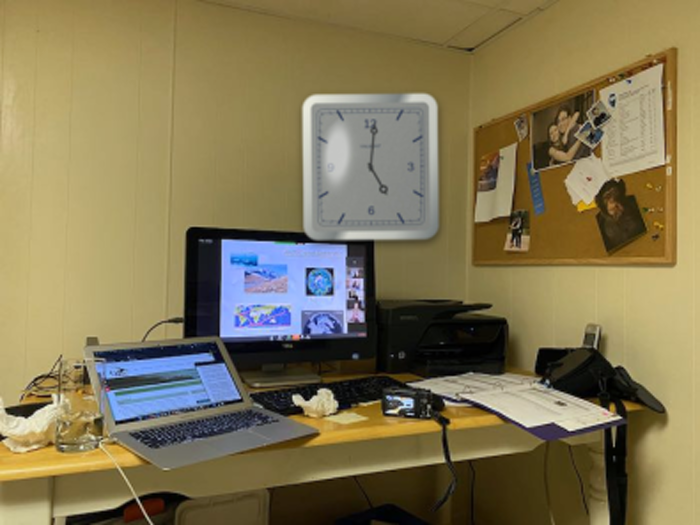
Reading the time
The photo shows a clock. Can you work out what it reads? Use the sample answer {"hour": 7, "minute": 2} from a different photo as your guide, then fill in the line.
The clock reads {"hour": 5, "minute": 1}
